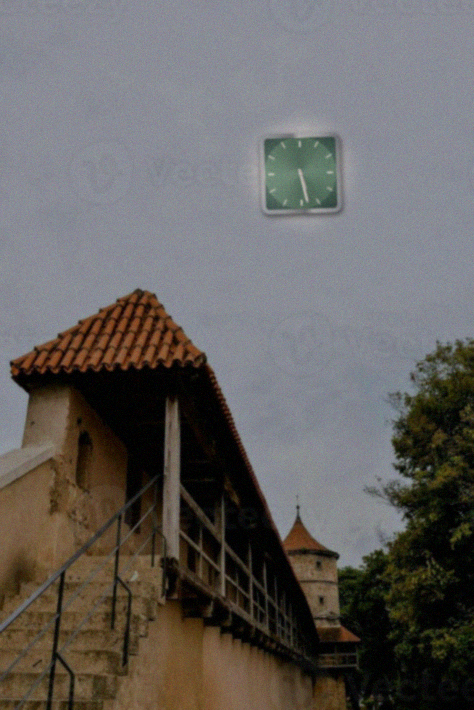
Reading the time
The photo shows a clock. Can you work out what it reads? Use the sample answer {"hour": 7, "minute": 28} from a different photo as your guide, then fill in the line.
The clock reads {"hour": 5, "minute": 28}
